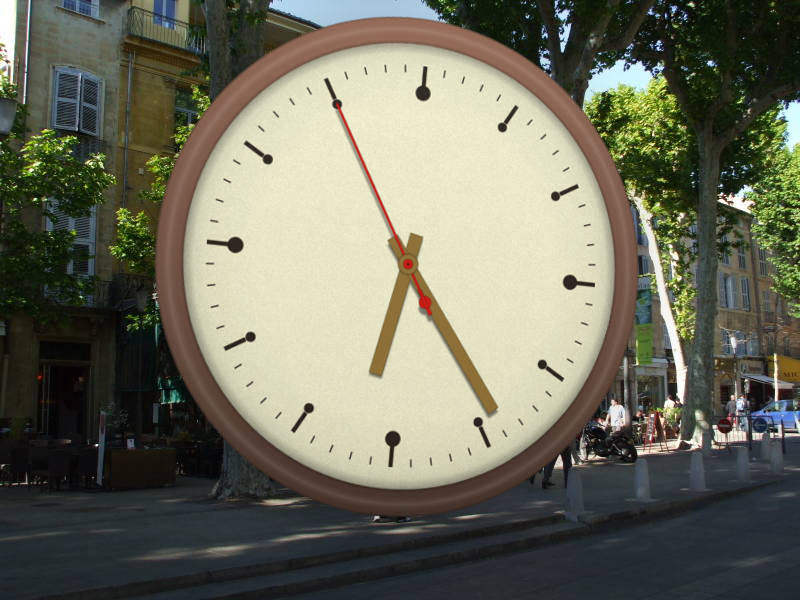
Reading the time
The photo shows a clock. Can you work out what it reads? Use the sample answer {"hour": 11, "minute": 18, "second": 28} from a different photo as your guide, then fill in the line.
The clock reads {"hour": 6, "minute": 23, "second": 55}
